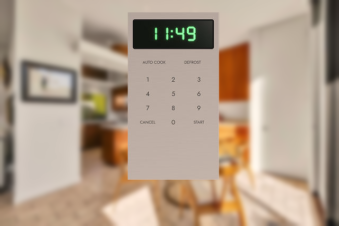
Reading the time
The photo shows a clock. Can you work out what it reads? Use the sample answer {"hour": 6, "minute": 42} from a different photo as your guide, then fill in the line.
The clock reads {"hour": 11, "minute": 49}
